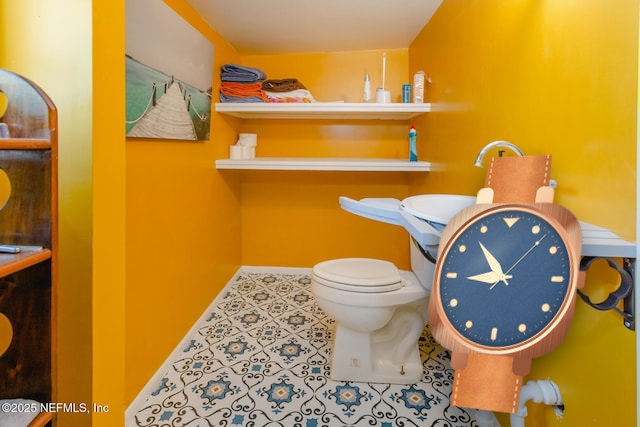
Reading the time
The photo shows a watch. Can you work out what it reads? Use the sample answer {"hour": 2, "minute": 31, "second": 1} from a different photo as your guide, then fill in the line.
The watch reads {"hour": 8, "minute": 53, "second": 7}
